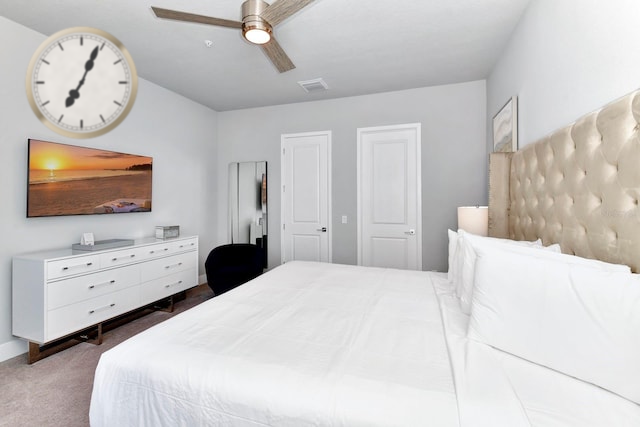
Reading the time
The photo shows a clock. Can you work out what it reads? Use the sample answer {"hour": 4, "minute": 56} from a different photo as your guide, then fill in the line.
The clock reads {"hour": 7, "minute": 4}
